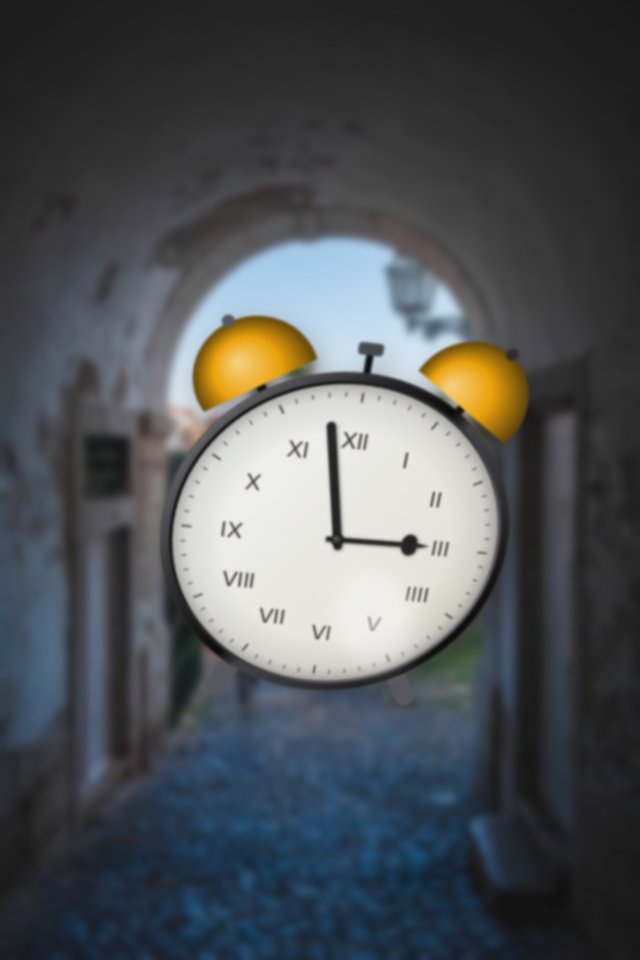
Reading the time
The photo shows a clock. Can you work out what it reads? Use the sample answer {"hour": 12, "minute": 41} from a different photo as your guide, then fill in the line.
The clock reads {"hour": 2, "minute": 58}
